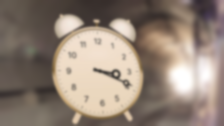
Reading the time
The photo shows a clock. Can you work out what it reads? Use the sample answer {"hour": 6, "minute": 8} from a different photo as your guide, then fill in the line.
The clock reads {"hour": 3, "minute": 19}
